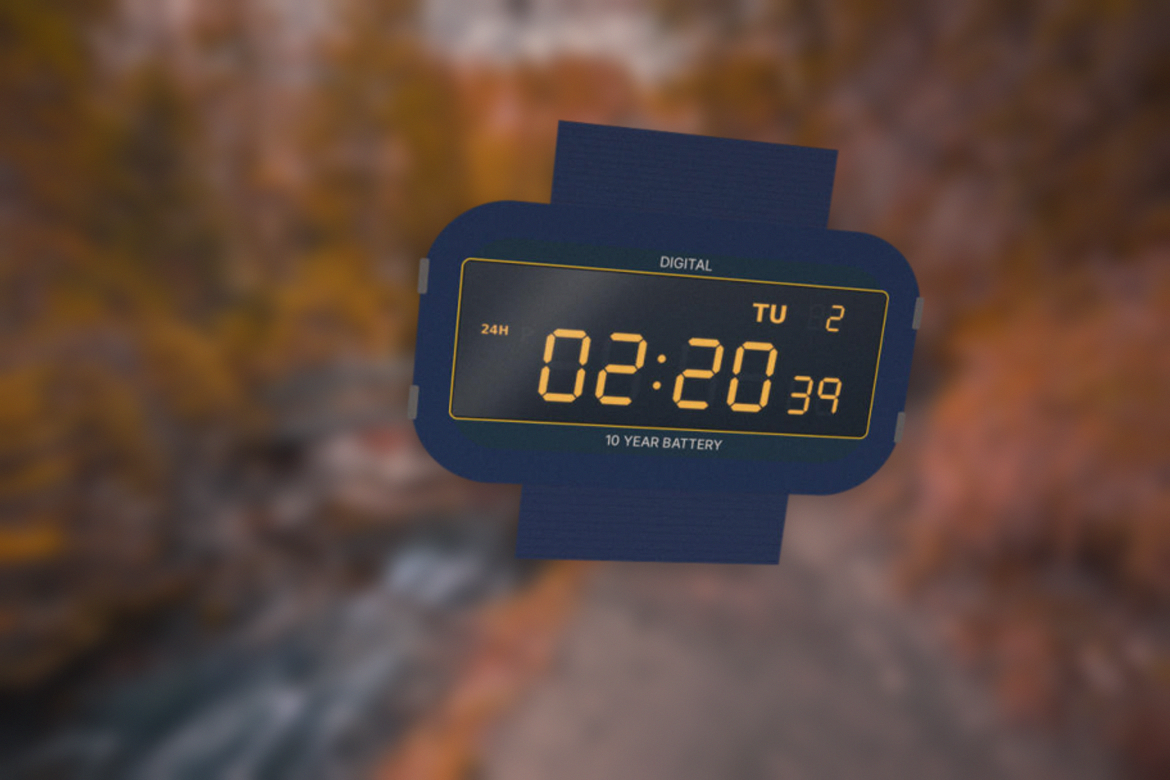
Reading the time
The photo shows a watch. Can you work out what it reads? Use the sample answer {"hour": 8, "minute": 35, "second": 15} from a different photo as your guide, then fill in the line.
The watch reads {"hour": 2, "minute": 20, "second": 39}
